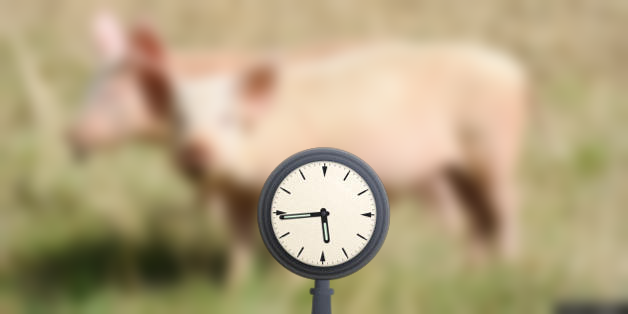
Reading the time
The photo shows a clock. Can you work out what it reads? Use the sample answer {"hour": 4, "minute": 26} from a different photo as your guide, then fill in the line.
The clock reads {"hour": 5, "minute": 44}
